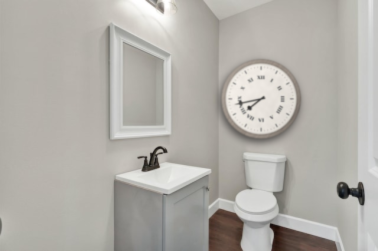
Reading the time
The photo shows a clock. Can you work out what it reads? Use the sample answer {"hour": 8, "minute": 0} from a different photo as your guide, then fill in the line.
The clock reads {"hour": 7, "minute": 43}
